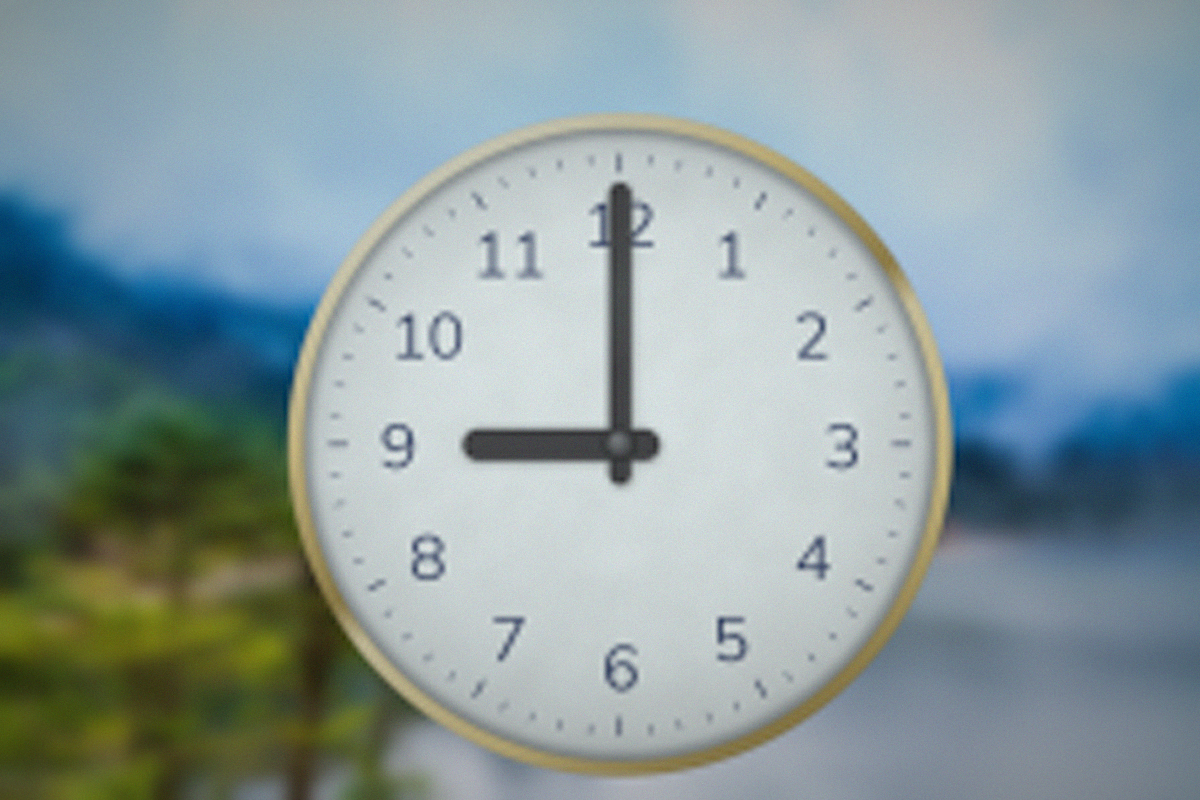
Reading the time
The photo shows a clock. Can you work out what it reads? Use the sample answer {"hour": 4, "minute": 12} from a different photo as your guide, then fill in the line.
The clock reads {"hour": 9, "minute": 0}
